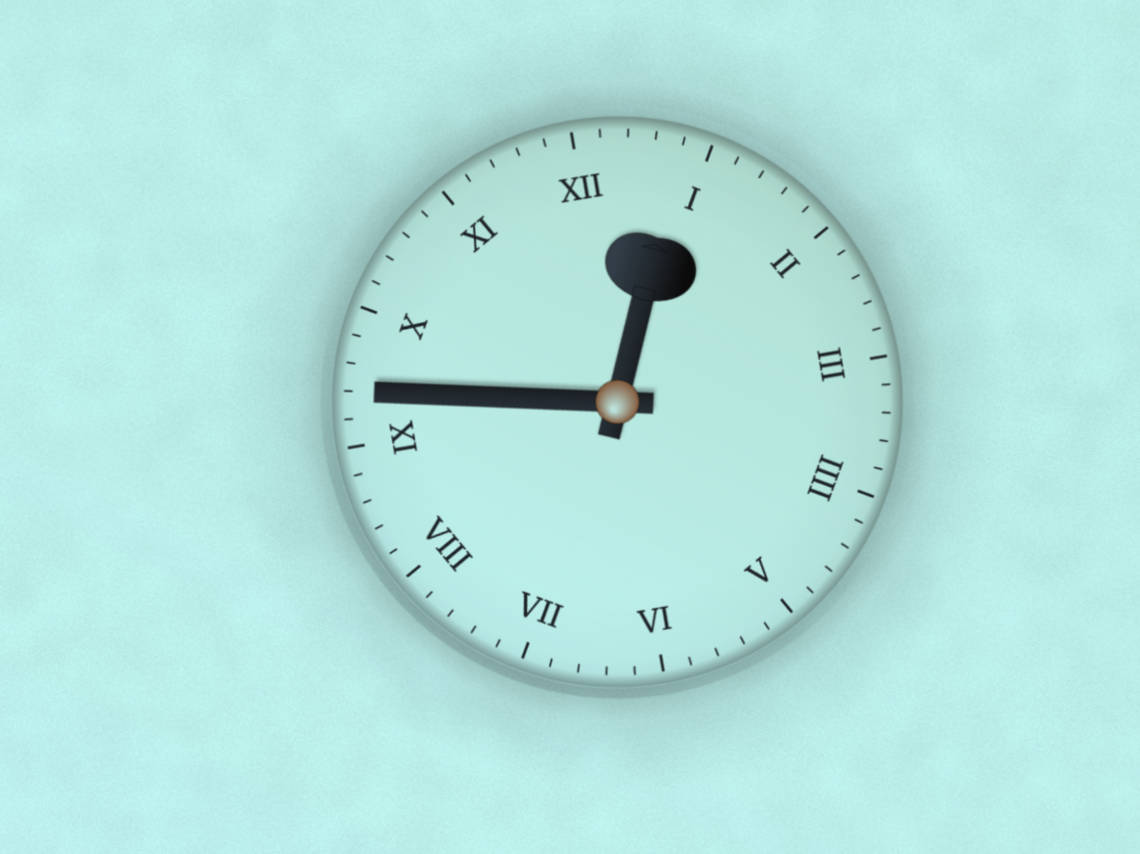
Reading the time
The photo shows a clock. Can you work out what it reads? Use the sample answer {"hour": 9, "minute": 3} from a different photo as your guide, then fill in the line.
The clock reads {"hour": 12, "minute": 47}
